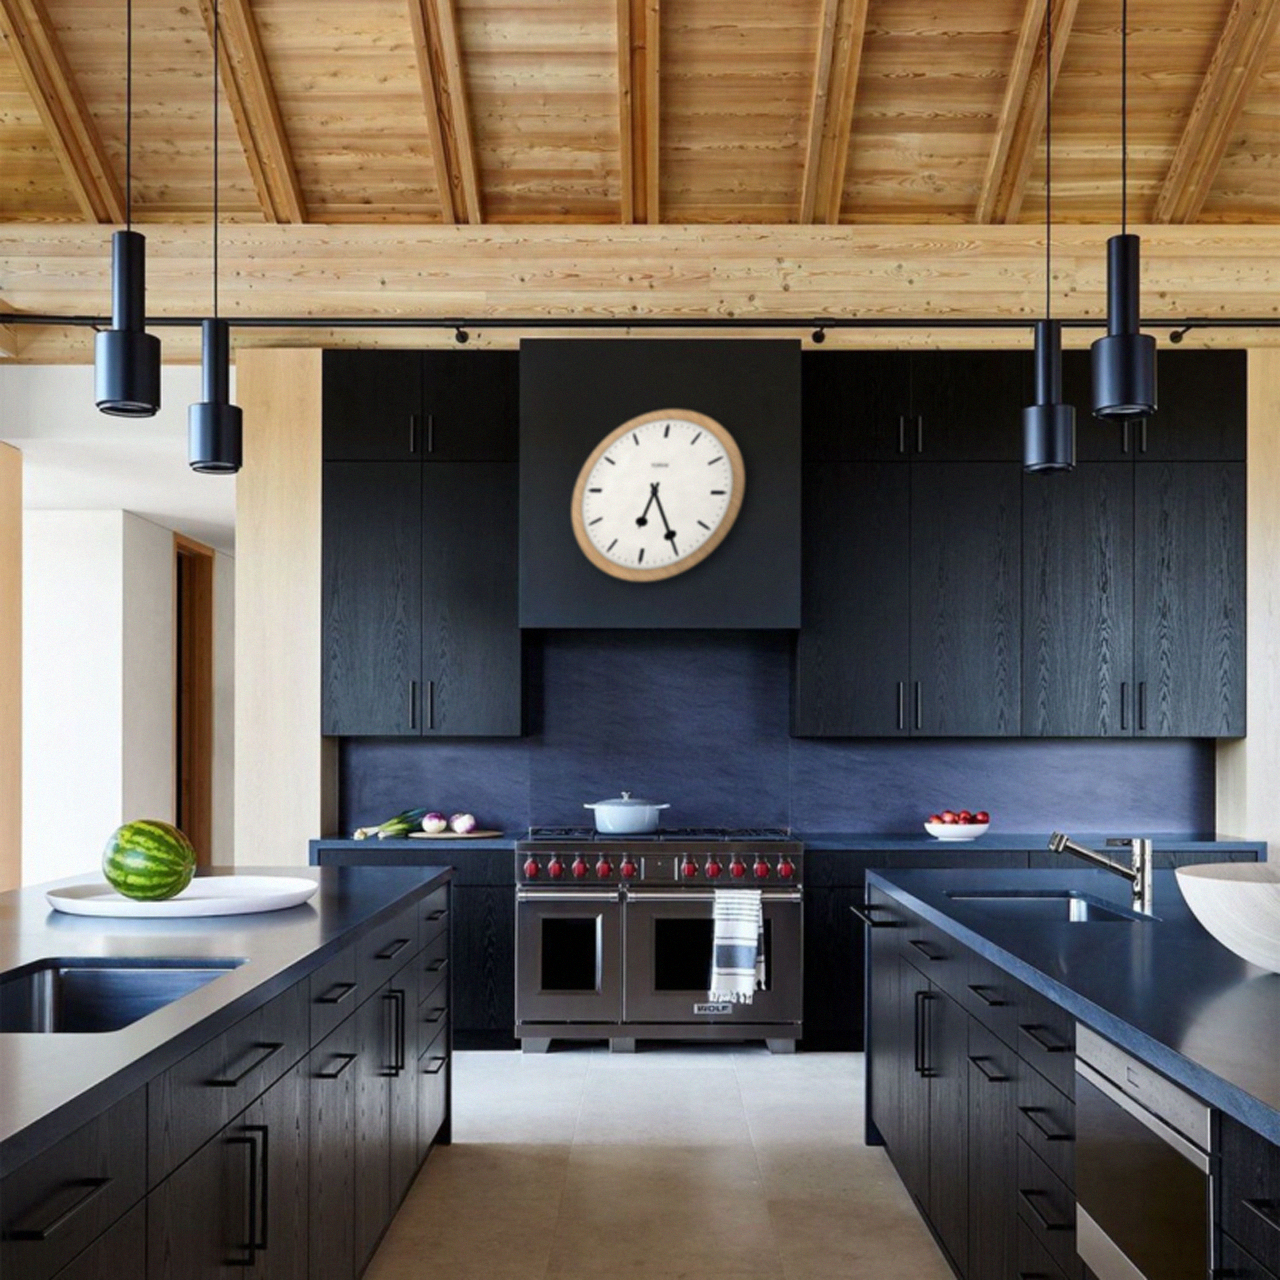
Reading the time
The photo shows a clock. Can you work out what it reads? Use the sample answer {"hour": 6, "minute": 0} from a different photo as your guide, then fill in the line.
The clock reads {"hour": 6, "minute": 25}
